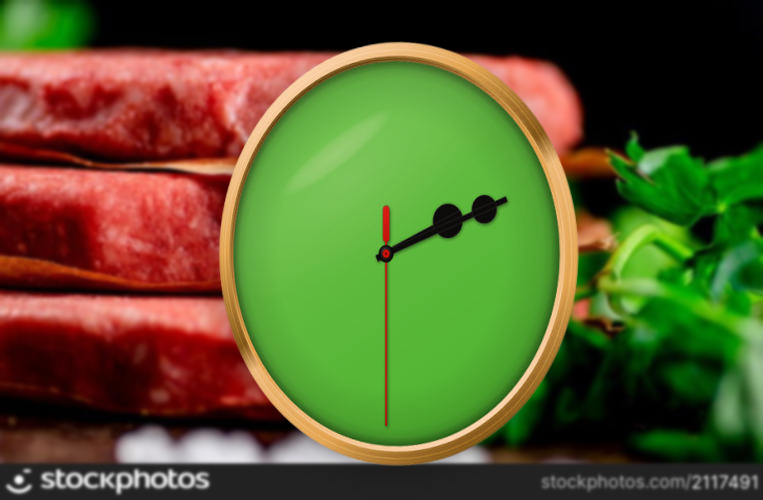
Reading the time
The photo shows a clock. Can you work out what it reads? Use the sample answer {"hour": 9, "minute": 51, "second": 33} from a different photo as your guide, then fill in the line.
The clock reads {"hour": 2, "minute": 11, "second": 30}
